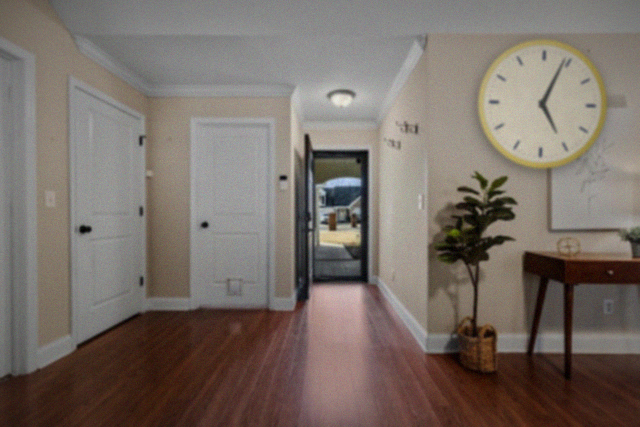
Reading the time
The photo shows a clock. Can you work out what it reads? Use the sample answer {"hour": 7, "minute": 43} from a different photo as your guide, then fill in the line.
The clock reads {"hour": 5, "minute": 4}
